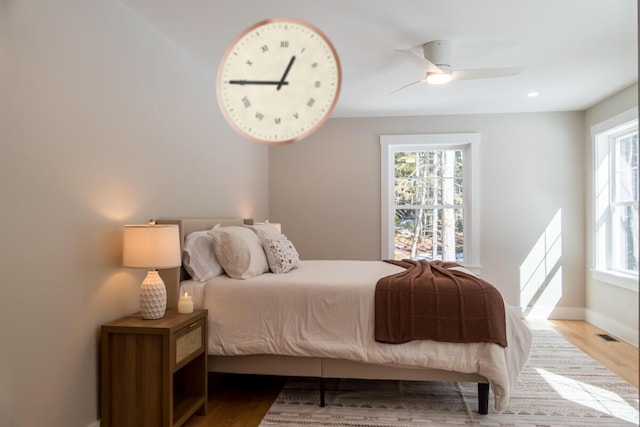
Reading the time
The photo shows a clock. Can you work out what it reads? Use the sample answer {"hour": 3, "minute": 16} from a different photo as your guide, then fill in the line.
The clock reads {"hour": 12, "minute": 45}
